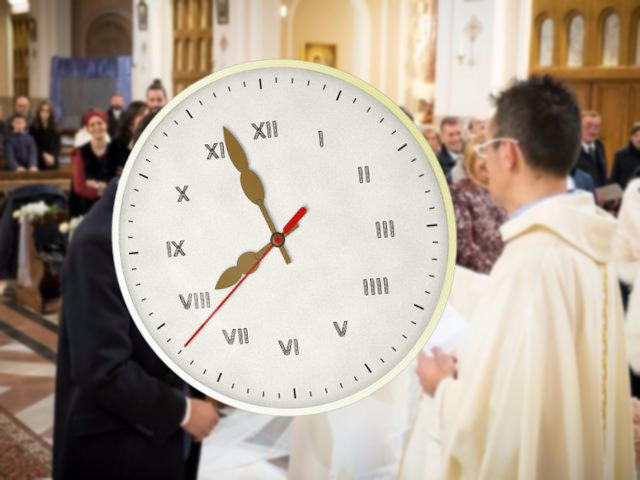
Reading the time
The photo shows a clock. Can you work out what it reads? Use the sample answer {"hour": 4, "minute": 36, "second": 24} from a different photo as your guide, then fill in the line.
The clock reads {"hour": 7, "minute": 56, "second": 38}
